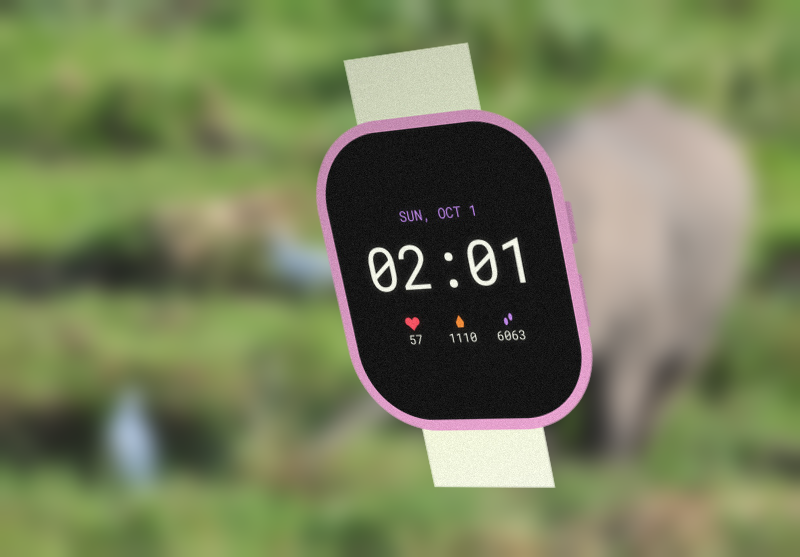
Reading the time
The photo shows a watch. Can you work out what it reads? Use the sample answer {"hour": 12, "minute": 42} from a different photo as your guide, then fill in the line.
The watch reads {"hour": 2, "minute": 1}
